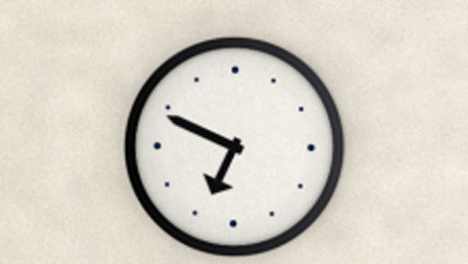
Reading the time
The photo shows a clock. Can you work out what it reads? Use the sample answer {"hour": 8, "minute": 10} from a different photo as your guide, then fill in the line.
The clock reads {"hour": 6, "minute": 49}
